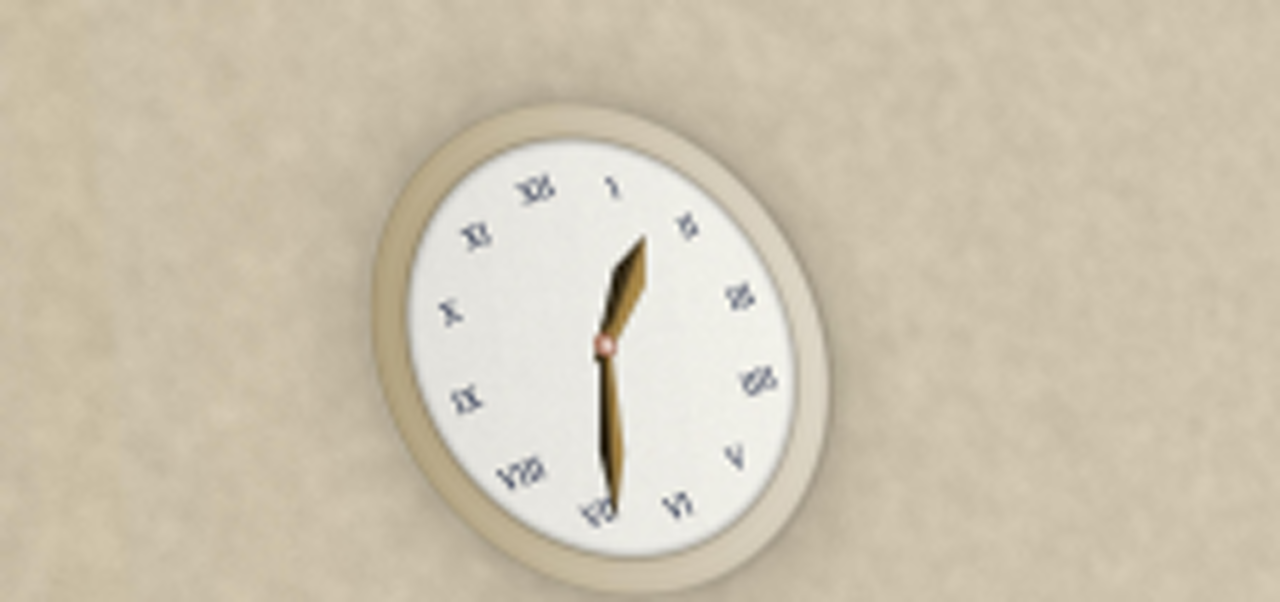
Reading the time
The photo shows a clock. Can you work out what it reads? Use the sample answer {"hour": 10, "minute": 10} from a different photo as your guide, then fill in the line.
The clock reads {"hour": 1, "minute": 34}
